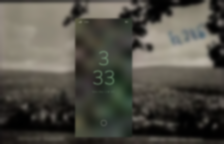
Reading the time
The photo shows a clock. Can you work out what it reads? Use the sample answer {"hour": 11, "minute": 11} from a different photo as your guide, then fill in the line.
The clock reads {"hour": 3, "minute": 33}
